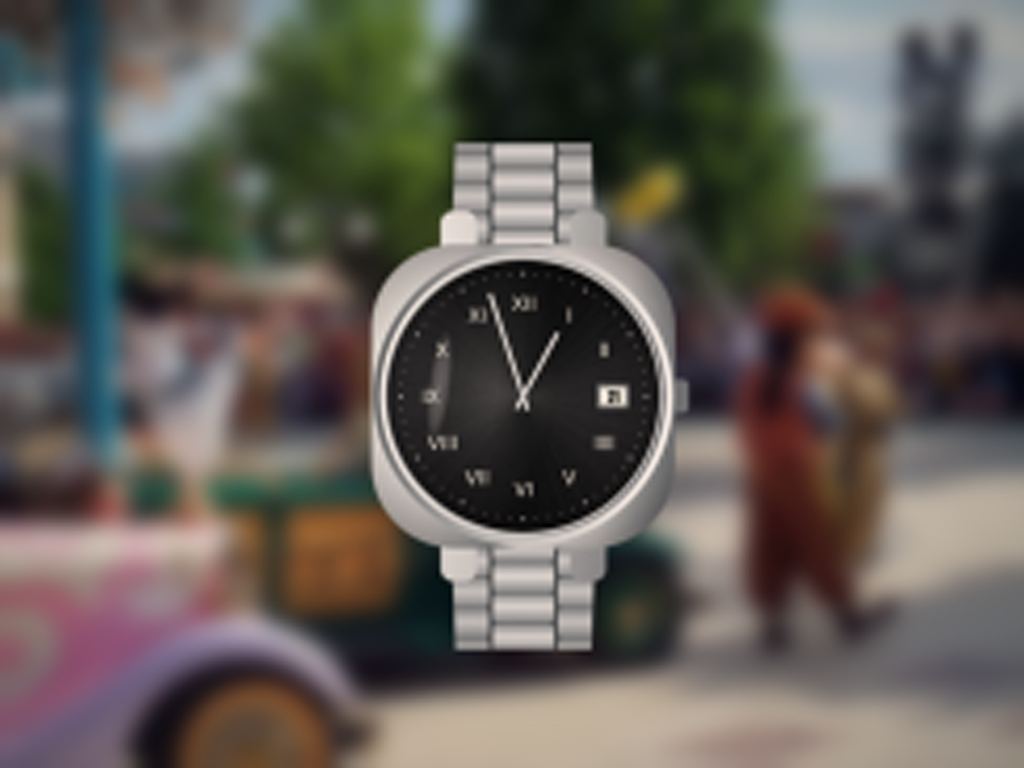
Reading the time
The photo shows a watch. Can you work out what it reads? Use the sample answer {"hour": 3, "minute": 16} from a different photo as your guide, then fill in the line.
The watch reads {"hour": 12, "minute": 57}
